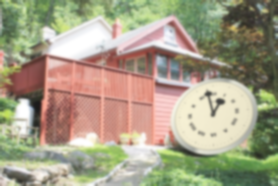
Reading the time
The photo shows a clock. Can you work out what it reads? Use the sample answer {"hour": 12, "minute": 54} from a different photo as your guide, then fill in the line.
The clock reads {"hour": 12, "minute": 58}
